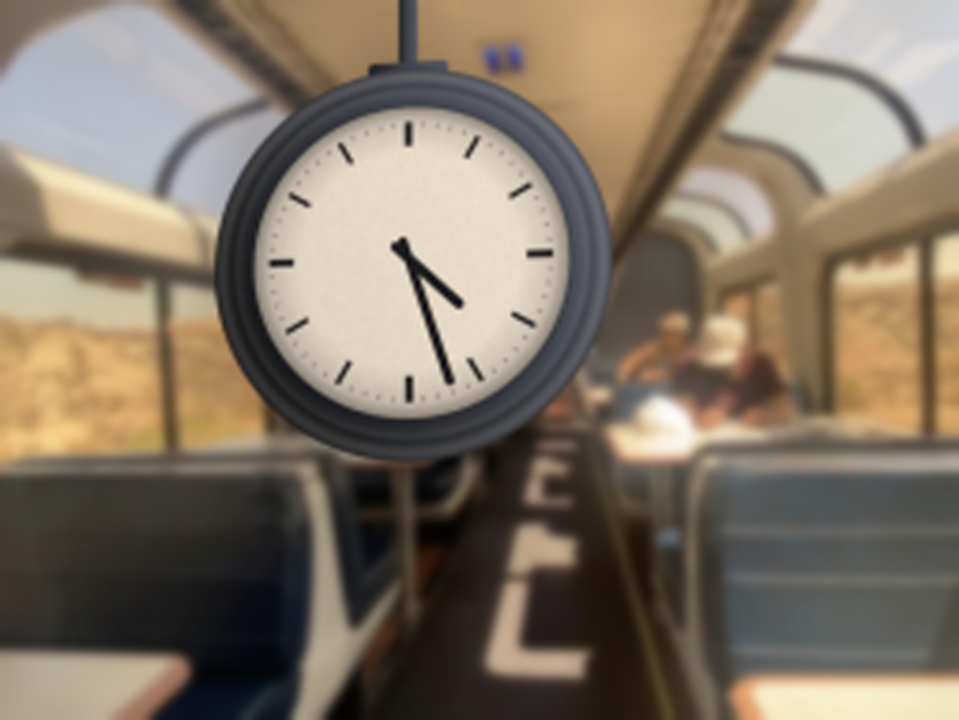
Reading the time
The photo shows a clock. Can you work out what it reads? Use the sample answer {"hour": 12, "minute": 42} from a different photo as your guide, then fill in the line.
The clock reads {"hour": 4, "minute": 27}
